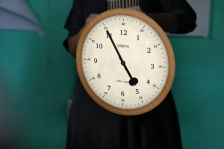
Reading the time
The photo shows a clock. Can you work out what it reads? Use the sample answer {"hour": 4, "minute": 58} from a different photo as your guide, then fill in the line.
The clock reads {"hour": 4, "minute": 55}
